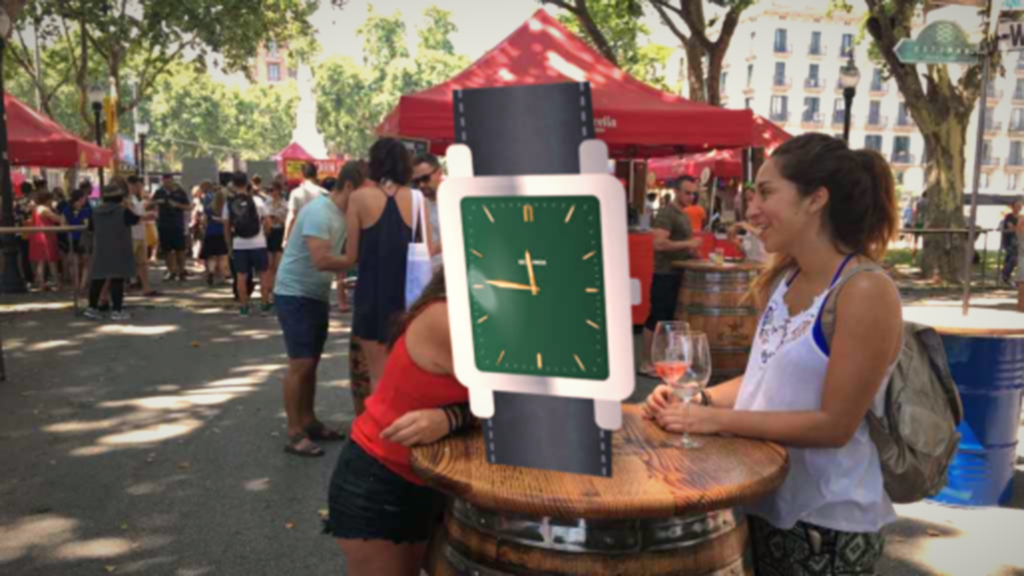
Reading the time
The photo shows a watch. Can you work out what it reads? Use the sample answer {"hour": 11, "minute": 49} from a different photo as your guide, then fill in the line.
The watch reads {"hour": 11, "minute": 46}
